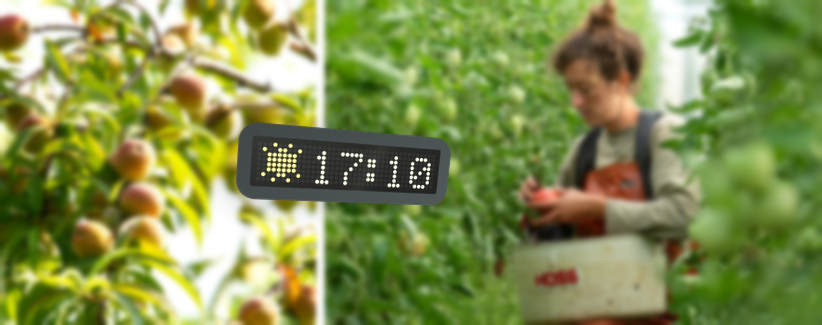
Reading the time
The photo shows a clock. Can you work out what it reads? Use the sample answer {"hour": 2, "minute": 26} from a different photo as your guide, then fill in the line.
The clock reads {"hour": 17, "minute": 10}
